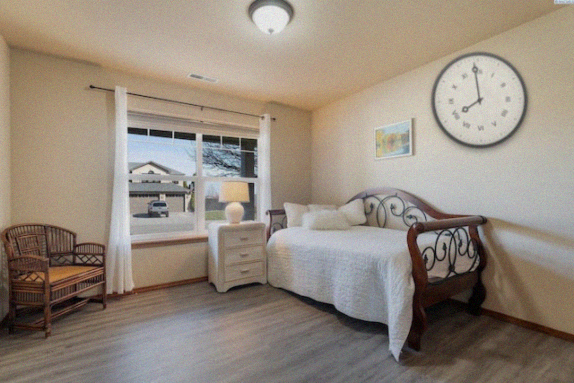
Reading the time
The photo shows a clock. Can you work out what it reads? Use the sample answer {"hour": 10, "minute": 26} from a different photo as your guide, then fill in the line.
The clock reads {"hour": 7, "minute": 59}
